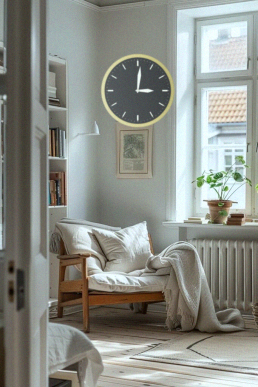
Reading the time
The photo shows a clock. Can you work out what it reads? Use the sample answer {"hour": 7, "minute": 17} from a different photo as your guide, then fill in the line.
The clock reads {"hour": 3, "minute": 1}
